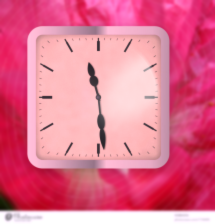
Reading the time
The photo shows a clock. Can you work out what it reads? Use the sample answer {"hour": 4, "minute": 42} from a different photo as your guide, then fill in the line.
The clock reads {"hour": 11, "minute": 29}
